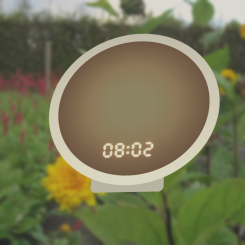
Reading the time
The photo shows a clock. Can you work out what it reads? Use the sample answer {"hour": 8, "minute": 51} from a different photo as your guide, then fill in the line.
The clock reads {"hour": 8, "minute": 2}
